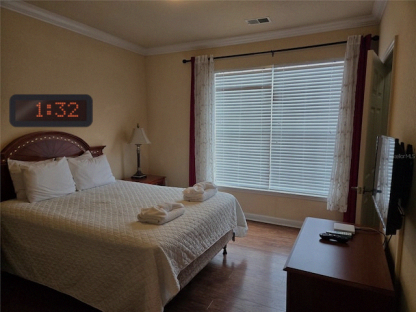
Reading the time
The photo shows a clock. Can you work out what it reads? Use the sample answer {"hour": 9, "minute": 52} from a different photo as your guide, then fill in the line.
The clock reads {"hour": 1, "minute": 32}
